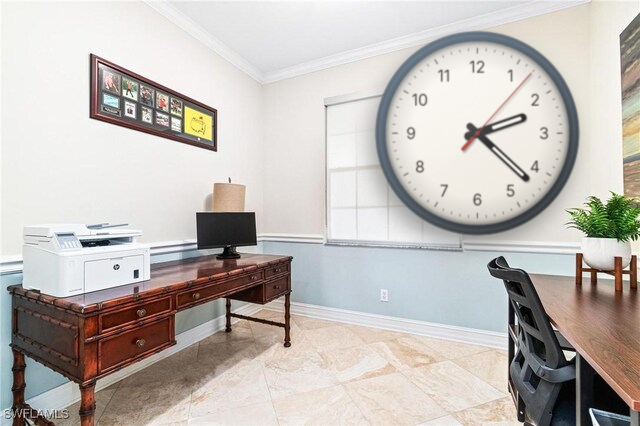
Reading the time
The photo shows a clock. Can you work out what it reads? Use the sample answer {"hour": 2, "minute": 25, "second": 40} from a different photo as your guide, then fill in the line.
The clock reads {"hour": 2, "minute": 22, "second": 7}
